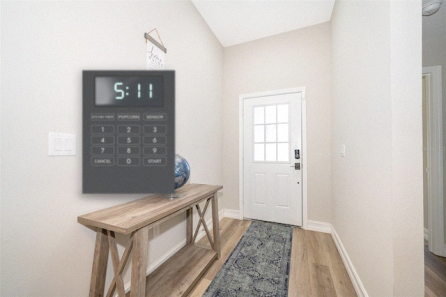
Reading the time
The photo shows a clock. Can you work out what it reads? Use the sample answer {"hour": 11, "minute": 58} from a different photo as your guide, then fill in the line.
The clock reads {"hour": 5, "minute": 11}
